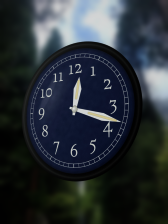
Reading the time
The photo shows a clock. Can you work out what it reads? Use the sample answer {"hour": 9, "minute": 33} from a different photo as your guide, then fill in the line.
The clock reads {"hour": 12, "minute": 18}
